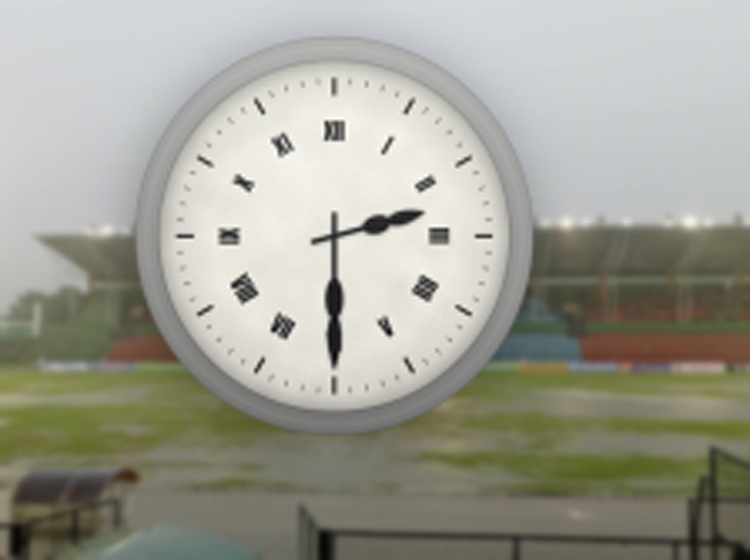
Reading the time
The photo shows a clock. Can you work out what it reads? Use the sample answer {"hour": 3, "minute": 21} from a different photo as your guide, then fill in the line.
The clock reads {"hour": 2, "minute": 30}
